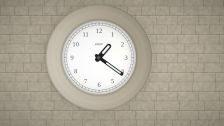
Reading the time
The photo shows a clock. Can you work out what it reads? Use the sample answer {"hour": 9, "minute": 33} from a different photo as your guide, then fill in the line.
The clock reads {"hour": 1, "minute": 21}
